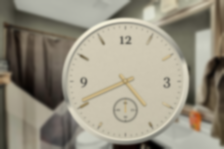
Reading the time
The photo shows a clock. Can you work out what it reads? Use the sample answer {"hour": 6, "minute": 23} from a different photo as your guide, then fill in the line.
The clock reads {"hour": 4, "minute": 41}
